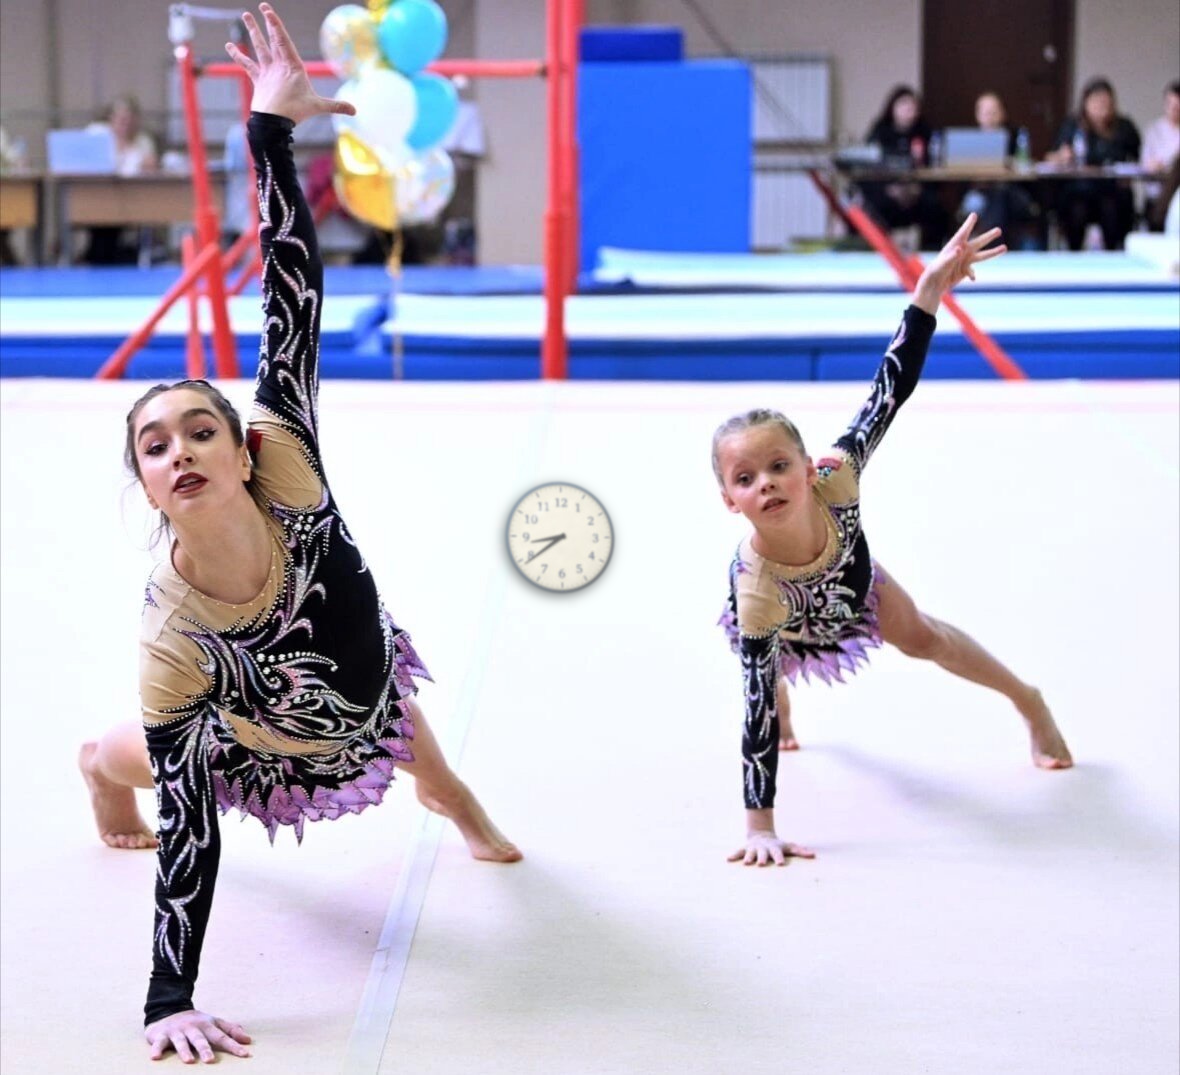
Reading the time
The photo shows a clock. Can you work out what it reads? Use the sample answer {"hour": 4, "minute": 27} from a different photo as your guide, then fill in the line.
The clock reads {"hour": 8, "minute": 39}
